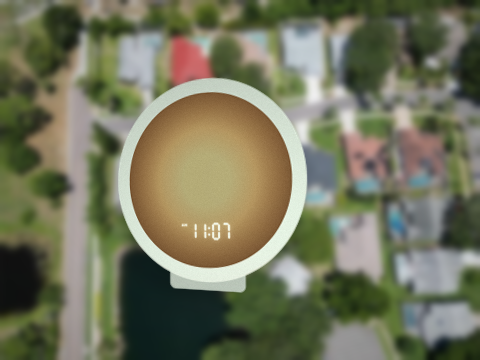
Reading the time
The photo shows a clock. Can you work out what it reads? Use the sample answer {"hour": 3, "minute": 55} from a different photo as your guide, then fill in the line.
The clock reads {"hour": 11, "minute": 7}
